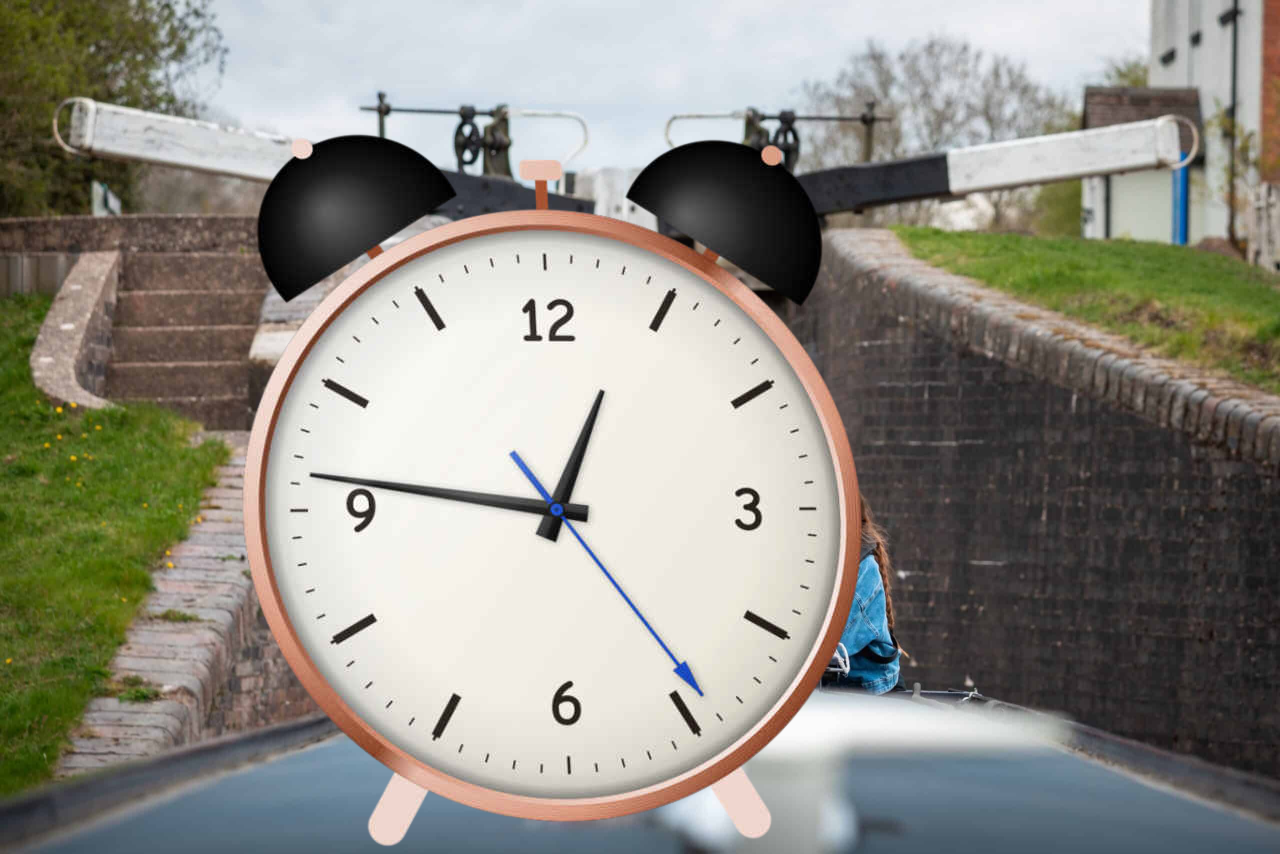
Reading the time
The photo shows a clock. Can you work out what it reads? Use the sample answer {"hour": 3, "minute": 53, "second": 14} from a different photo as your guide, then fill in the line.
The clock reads {"hour": 12, "minute": 46, "second": 24}
